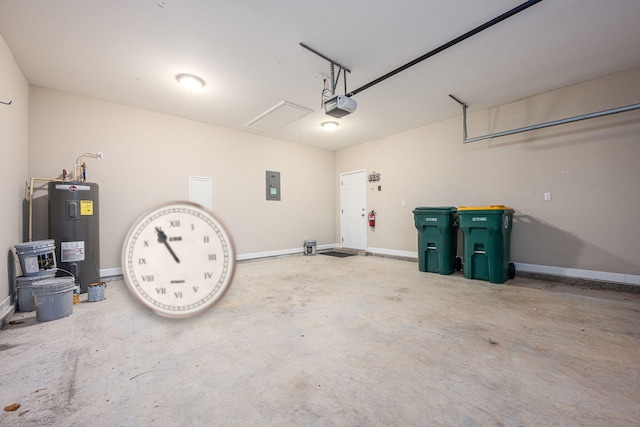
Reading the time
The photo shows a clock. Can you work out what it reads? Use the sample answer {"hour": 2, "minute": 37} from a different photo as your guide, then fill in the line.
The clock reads {"hour": 10, "minute": 55}
